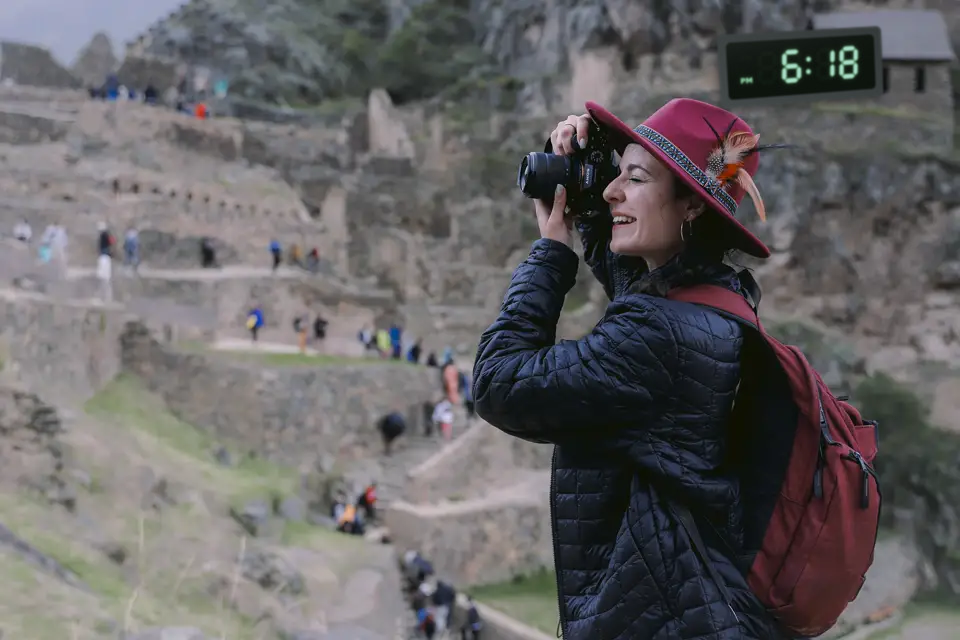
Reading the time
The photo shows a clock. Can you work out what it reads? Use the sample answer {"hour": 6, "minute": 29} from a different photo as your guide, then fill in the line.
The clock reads {"hour": 6, "minute": 18}
